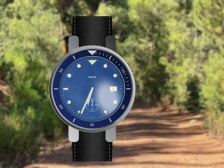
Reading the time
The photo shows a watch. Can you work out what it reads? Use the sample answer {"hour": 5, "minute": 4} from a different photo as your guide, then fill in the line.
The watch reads {"hour": 6, "minute": 34}
